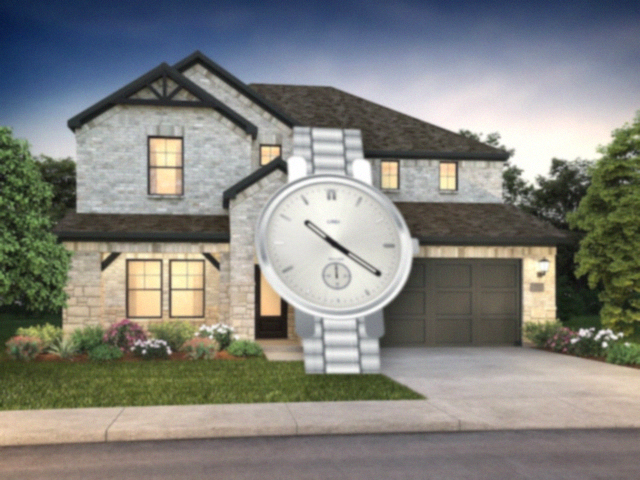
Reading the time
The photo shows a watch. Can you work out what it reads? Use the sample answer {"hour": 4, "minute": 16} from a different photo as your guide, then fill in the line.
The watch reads {"hour": 10, "minute": 21}
